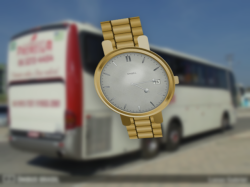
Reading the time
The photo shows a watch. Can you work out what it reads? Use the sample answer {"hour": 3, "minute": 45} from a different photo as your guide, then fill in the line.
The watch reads {"hour": 4, "minute": 14}
